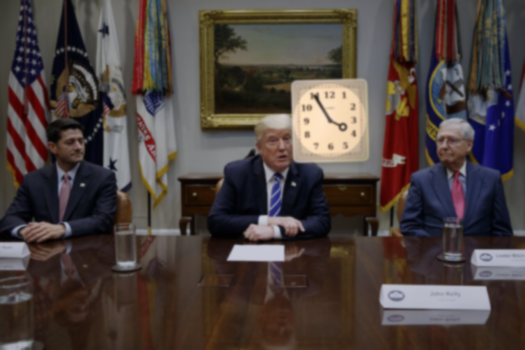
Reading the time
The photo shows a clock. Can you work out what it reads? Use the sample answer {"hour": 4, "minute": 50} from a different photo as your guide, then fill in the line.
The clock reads {"hour": 3, "minute": 55}
